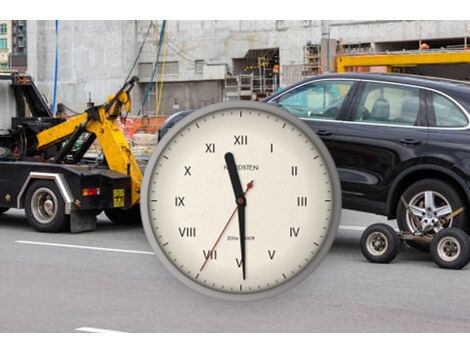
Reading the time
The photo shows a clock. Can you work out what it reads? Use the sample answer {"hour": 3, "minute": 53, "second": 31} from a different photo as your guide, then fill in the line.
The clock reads {"hour": 11, "minute": 29, "second": 35}
